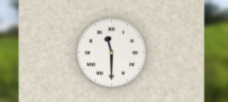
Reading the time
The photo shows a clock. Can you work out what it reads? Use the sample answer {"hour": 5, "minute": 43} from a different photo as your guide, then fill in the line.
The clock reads {"hour": 11, "minute": 30}
